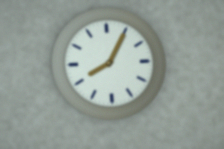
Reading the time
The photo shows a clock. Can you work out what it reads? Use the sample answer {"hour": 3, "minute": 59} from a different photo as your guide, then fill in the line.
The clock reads {"hour": 8, "minute": 5}
